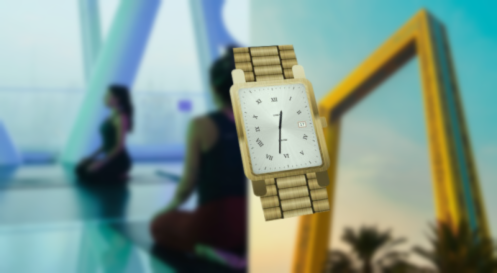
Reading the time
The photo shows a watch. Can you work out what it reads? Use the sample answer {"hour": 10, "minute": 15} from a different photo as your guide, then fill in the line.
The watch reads {"hour": 12, "minute": 32}
